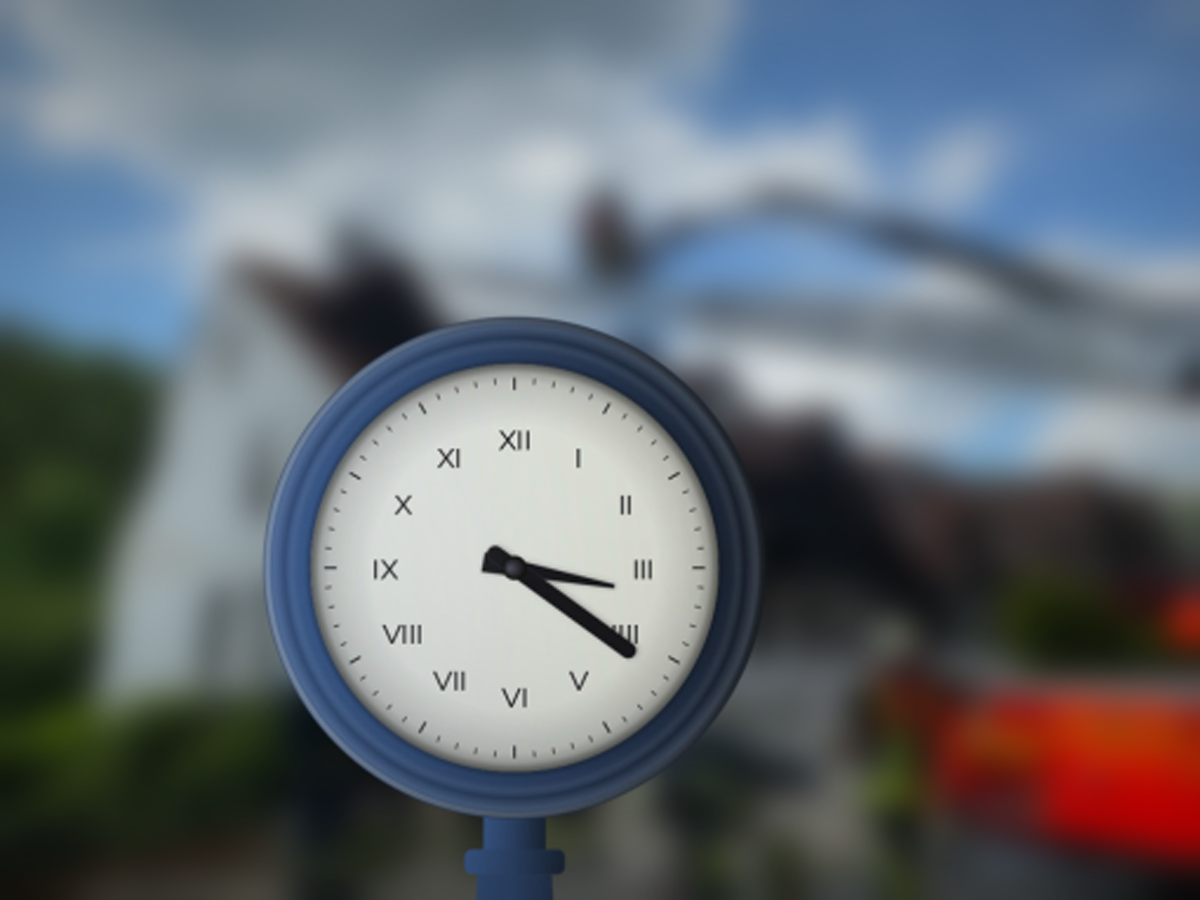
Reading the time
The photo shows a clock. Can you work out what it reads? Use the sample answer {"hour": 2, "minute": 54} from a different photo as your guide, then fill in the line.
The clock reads {"hour": 3, "minute": 21}
